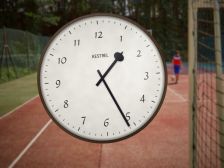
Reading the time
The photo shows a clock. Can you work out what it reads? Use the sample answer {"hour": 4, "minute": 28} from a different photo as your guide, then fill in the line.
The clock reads {"hour": 1, "minute": 26}
